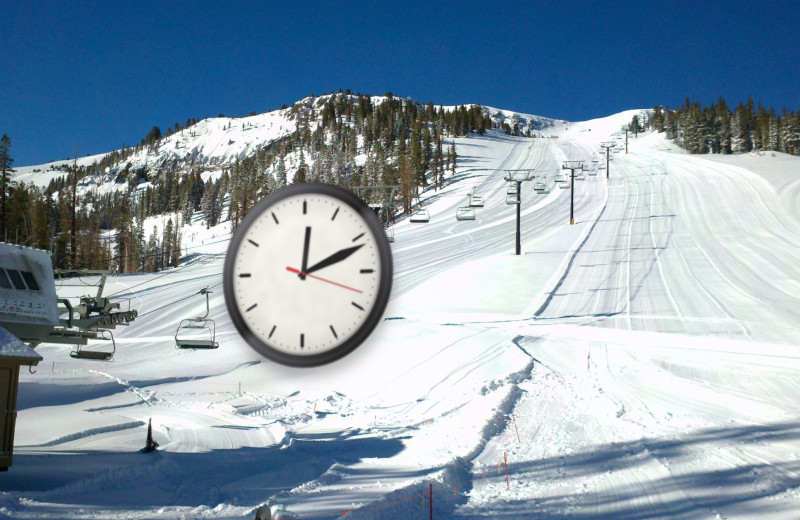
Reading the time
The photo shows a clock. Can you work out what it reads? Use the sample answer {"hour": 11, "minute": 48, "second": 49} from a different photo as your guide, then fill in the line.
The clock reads {"hour": 12, "minute": 11, "second": 18}
